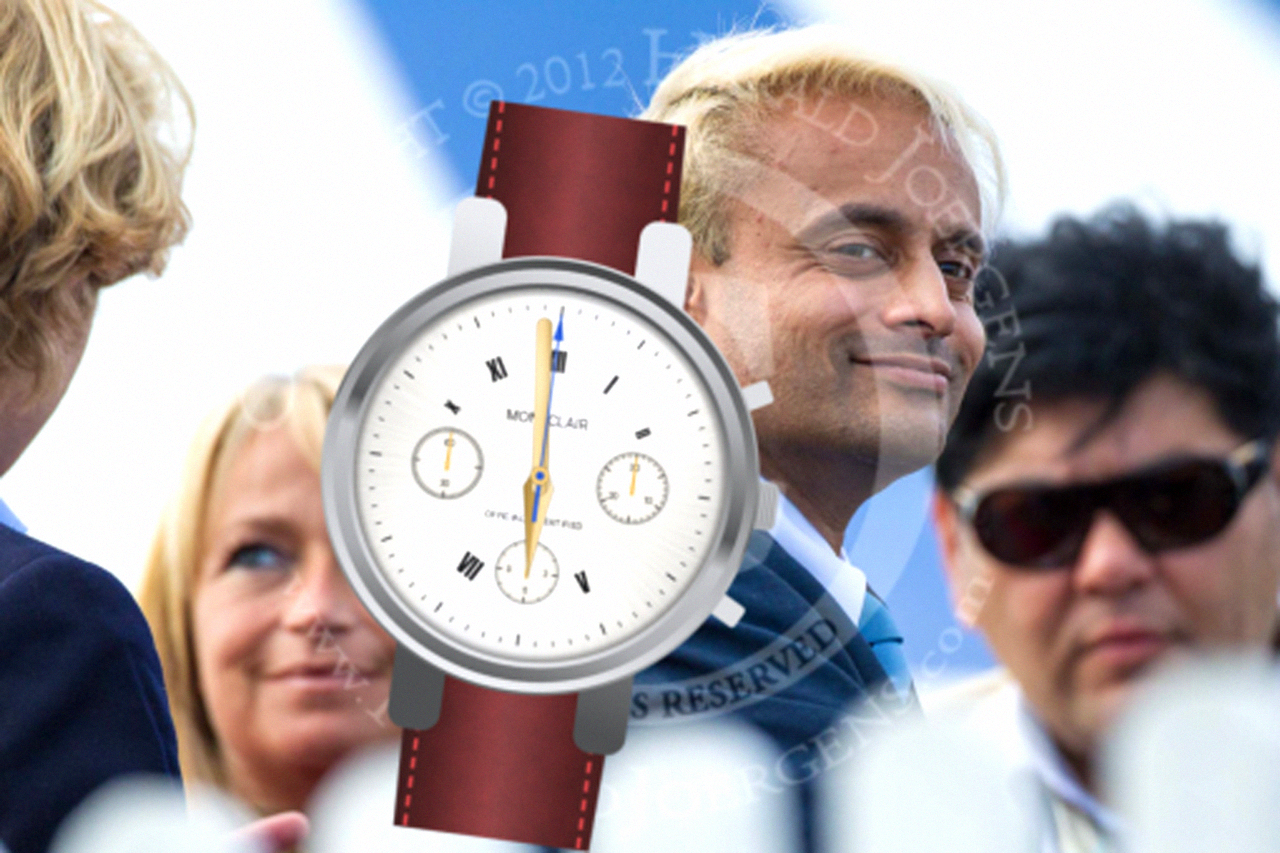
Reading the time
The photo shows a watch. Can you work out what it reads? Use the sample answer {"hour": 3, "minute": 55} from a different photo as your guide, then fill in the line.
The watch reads {"hour": 5, "minute": 59}
